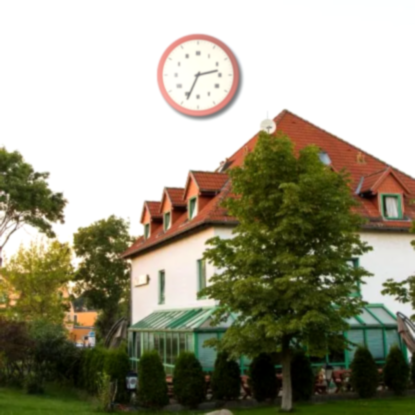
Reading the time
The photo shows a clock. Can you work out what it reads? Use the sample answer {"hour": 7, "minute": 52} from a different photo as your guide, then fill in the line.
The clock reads {"hour": 2, "minute": 34}
